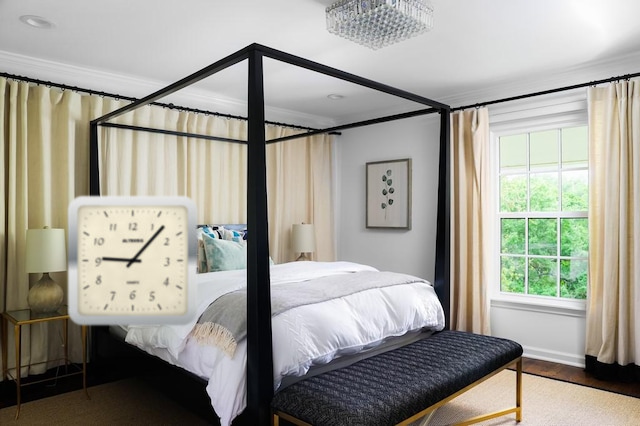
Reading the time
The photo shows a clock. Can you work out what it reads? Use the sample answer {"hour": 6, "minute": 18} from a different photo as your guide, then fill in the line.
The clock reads {"hour": 9, "minute": 7}
